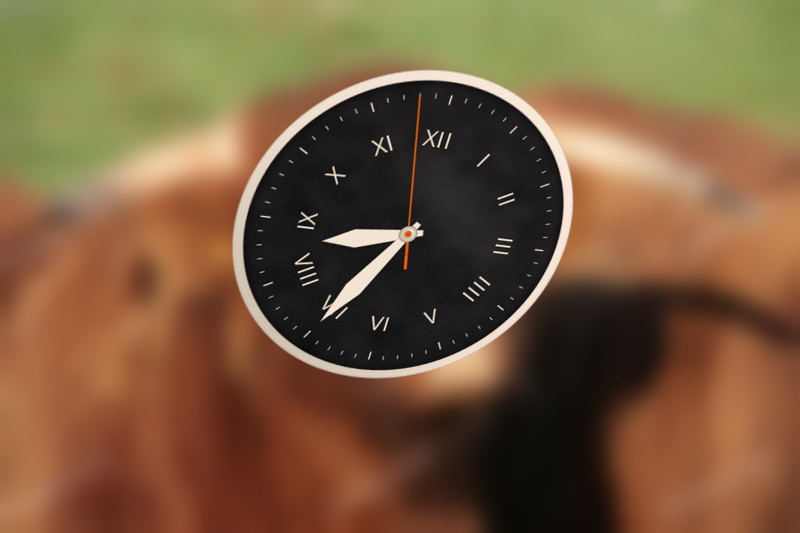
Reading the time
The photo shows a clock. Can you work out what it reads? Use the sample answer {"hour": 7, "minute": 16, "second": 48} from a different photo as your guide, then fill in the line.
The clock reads {"hour": 8, "minute": 34, "second": 58}
